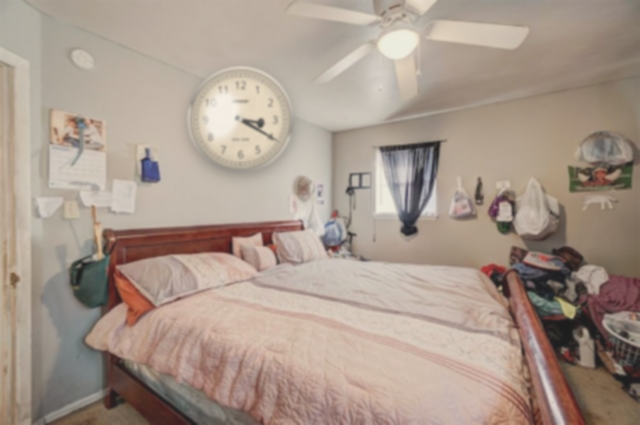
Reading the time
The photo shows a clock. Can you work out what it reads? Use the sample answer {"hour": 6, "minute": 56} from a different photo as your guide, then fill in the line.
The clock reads {"hour": 3, "minute": 20}
